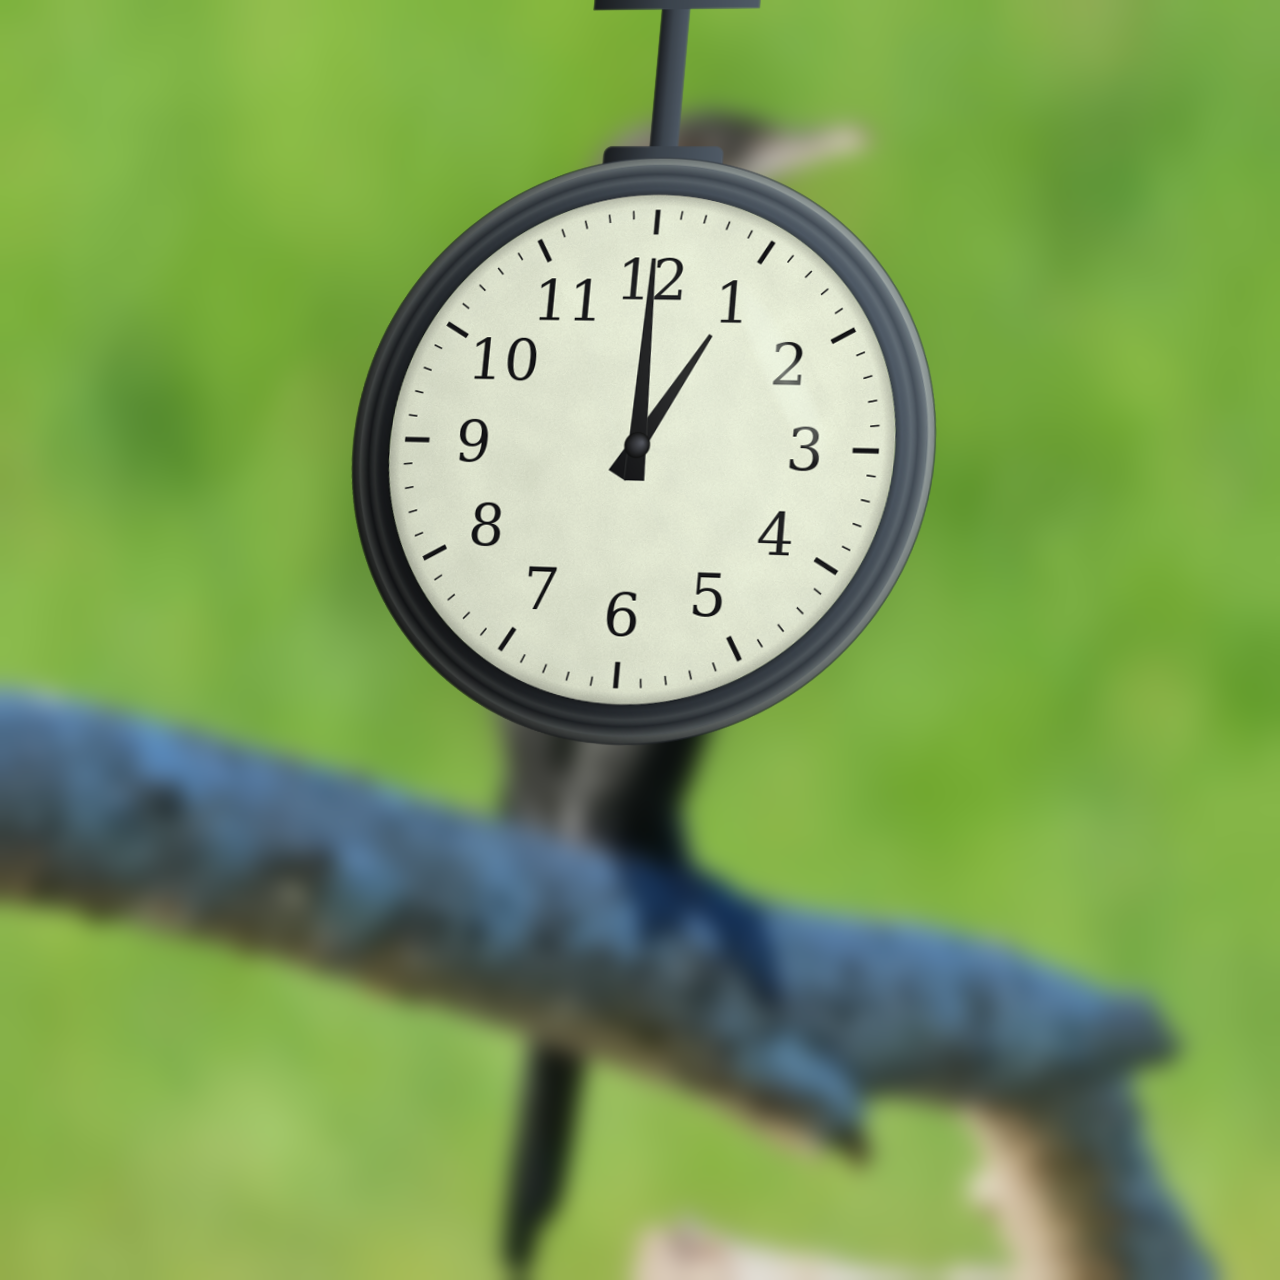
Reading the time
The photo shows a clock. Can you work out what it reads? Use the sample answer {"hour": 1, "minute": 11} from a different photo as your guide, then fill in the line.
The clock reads {"hour": 1, "minute": 0}
